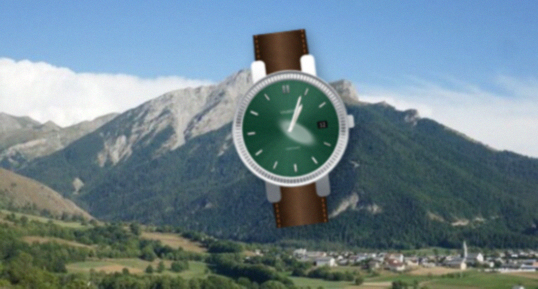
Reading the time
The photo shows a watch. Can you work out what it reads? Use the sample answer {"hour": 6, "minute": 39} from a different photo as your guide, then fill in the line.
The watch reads {"hour": 1, "minute": 4}
